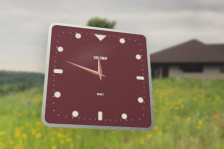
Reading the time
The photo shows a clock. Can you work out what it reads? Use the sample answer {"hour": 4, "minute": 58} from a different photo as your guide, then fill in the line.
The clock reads {"hour": 11, "minute": 48}
